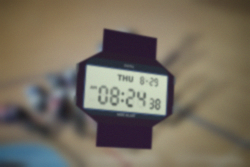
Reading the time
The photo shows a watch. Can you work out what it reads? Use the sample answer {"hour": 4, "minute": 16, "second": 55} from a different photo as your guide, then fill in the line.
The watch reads {"hour": 8, "minute": 24, "second": 38}
